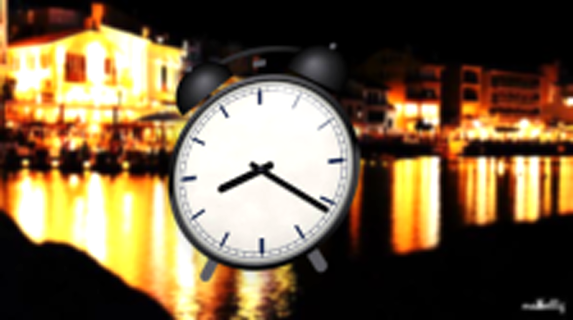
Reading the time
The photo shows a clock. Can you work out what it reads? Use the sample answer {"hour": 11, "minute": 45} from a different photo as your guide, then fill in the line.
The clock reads {"hour": 8, "minute": 21}
